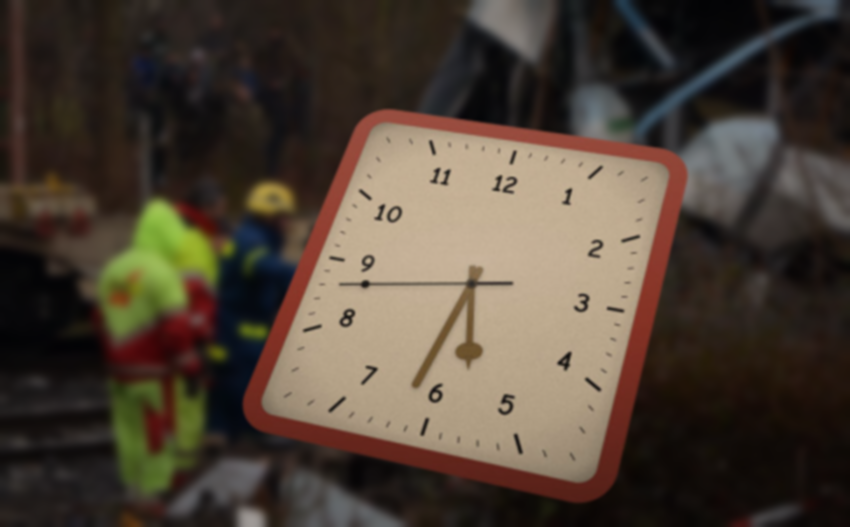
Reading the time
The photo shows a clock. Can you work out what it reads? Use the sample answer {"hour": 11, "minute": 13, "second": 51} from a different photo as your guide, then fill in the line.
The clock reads {"hour": 5, "minute": 31, "second": 43}
